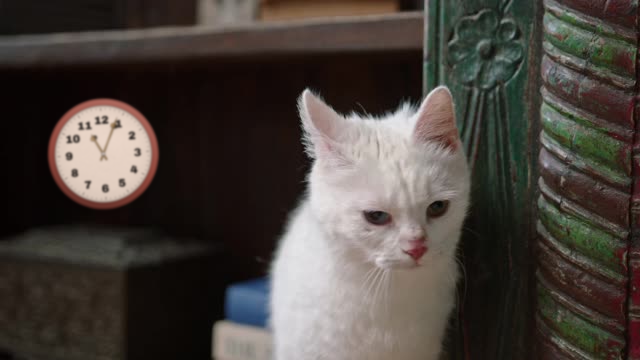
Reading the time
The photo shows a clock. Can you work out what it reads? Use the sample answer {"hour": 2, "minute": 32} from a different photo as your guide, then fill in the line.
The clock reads {"hour": 11, "minute": 4}
